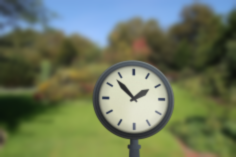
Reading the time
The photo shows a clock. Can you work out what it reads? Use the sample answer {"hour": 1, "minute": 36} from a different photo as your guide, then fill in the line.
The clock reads {"hour": 1, "minute": 53}
